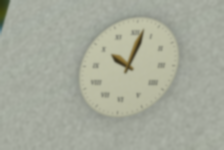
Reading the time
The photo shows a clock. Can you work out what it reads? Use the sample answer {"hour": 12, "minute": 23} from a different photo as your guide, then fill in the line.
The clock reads {"hour": 10, "minute": 2}
